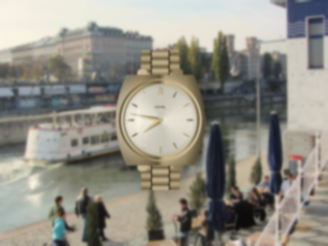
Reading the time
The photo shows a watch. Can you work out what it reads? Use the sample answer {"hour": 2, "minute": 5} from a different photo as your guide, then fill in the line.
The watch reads {"hour": 7, "minute": 47}
